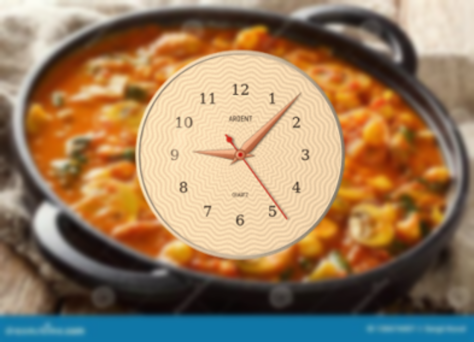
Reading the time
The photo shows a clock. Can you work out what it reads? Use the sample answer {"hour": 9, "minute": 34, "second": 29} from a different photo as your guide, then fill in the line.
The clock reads {"hour": 9, "minute": 7, "second": 24}
